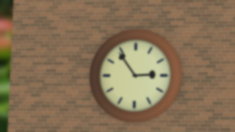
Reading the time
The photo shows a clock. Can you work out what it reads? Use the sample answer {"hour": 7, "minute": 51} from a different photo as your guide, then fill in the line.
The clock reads {"hour": 2, "minute": 54}
